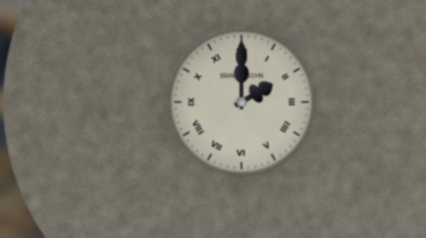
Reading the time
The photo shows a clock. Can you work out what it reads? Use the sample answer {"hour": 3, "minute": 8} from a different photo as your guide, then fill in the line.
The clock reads {"hour": 2, "minute": 0}
